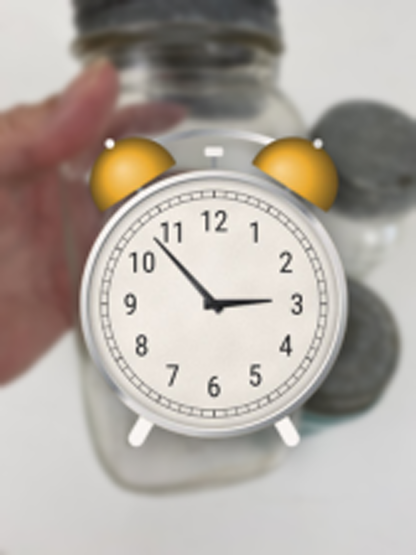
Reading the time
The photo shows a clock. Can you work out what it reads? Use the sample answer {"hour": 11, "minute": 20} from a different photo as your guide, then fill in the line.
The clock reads {"hour": 2, "minute": 53}
